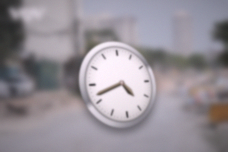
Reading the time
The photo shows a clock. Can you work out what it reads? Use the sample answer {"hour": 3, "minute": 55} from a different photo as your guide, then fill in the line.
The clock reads {"hour": 4, "minute": 42}
